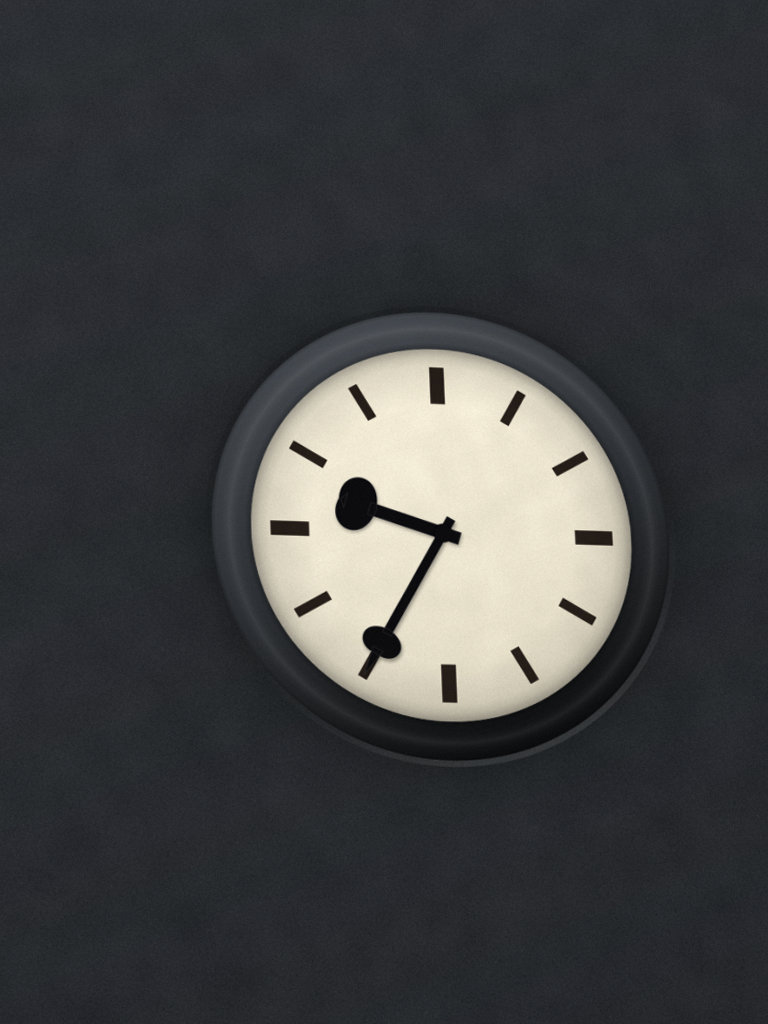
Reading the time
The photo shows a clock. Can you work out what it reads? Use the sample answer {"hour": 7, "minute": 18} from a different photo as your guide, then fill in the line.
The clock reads {"hour": 9, "minute": 35}
